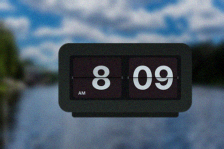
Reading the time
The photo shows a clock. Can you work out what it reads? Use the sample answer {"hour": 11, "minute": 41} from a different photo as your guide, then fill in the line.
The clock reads {"hour": 8, "minute": 9}
